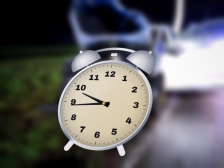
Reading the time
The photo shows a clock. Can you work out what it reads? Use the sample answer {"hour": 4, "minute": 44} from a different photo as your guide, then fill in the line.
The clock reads {"hour": 9, "minute": 44}
